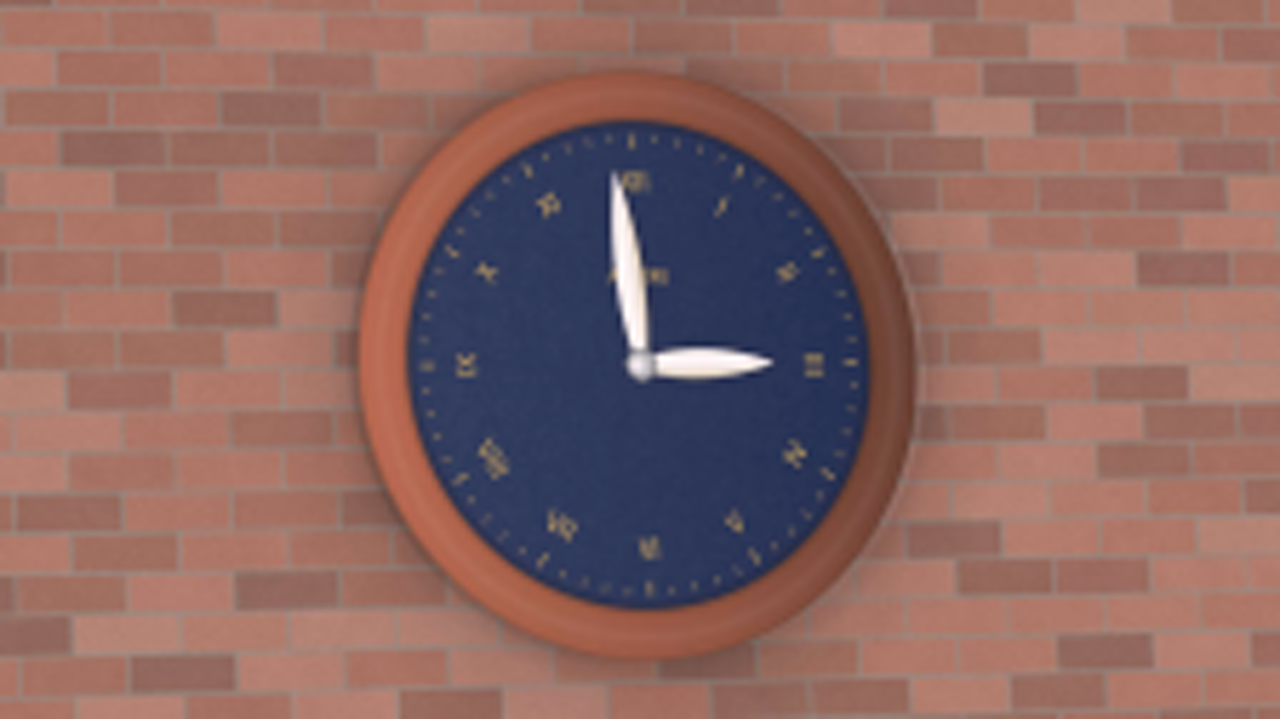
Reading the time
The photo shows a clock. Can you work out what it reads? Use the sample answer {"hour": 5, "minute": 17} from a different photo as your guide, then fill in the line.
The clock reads {"hour": 2, "minute": 59}
